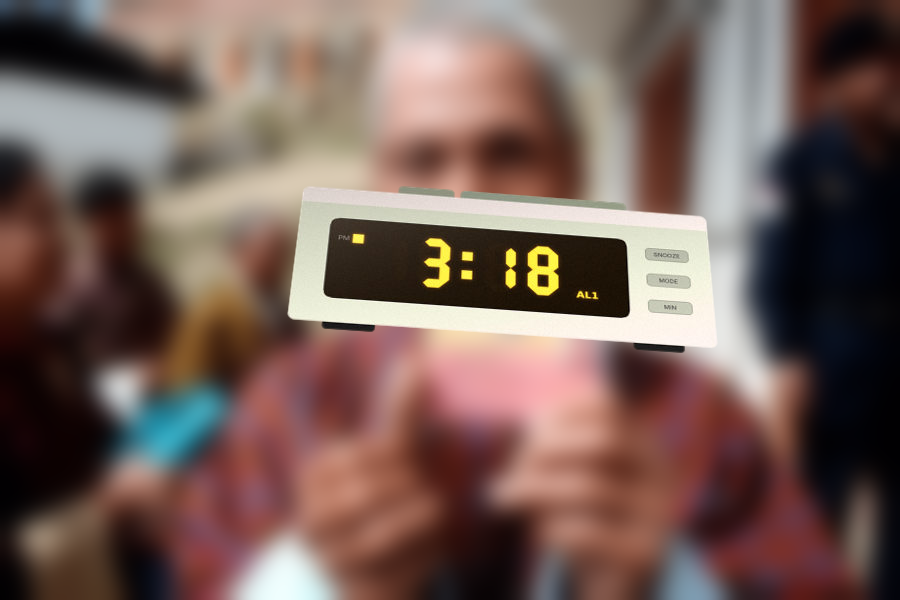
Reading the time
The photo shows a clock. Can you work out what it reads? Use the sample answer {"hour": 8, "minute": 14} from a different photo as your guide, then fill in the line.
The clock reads {"hour": 3, "minute": 18}
